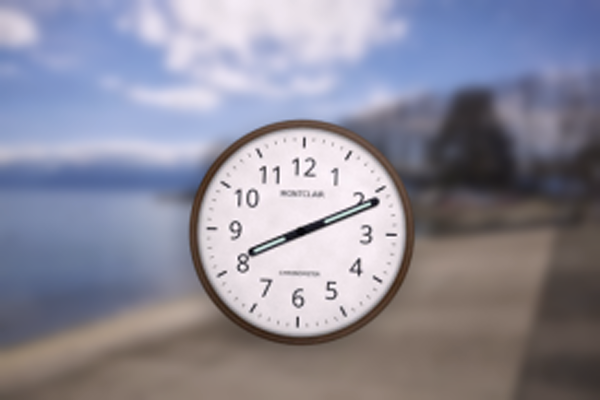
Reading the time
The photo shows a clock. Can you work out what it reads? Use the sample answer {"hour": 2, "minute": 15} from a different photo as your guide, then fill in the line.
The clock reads {"hour": 8, "minute": 11}
